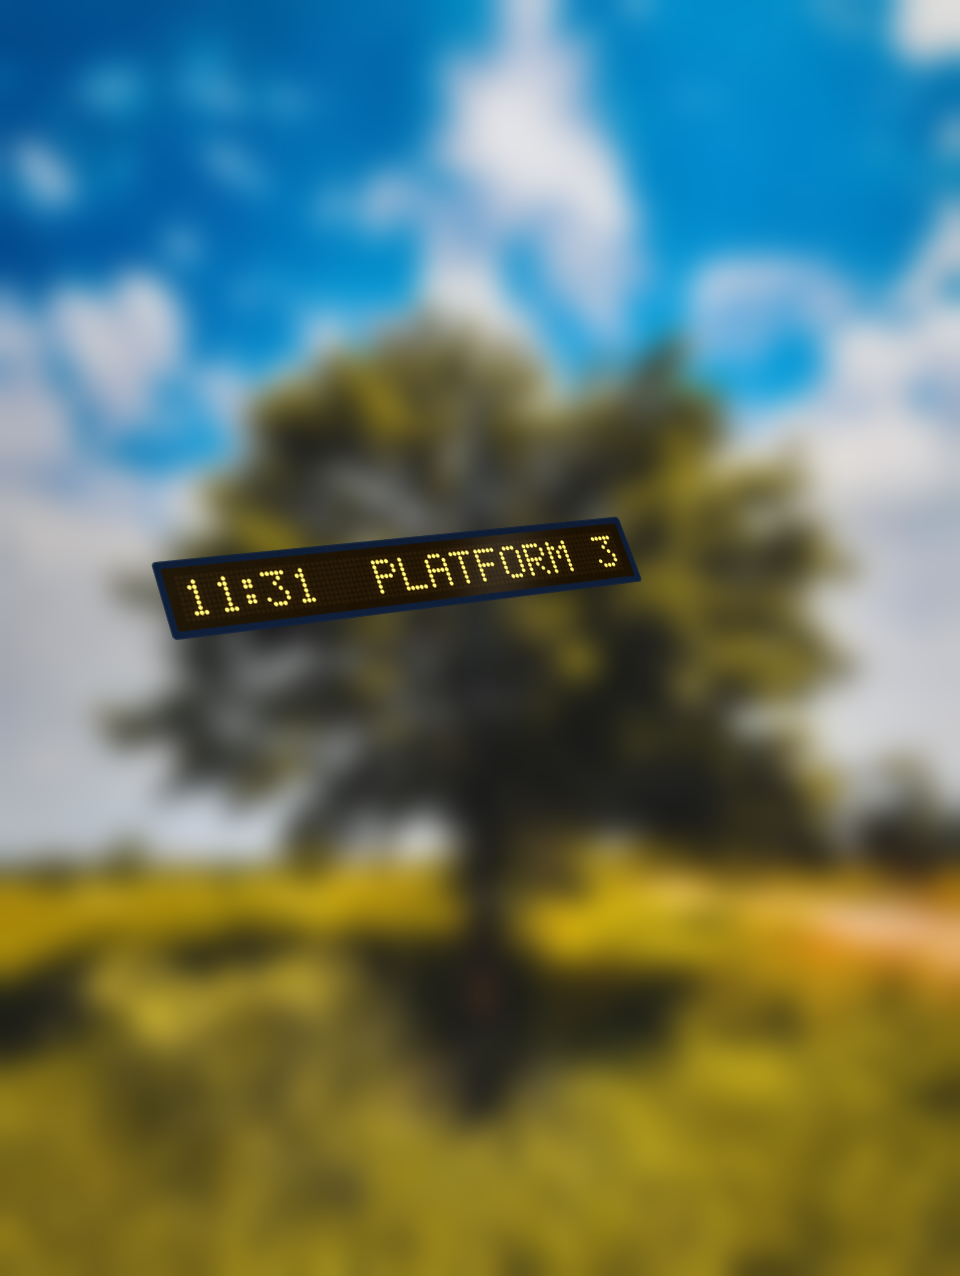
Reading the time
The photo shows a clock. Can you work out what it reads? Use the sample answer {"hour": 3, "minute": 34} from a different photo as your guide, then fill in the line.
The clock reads {"hour": 11, "minute": 31}
